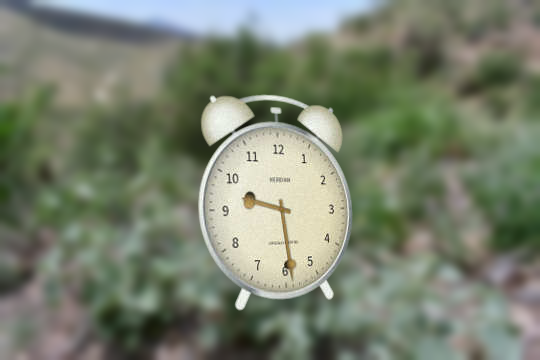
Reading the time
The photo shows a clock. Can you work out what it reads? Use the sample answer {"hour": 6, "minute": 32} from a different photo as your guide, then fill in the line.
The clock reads {"hour": 9, "minute": 29}
